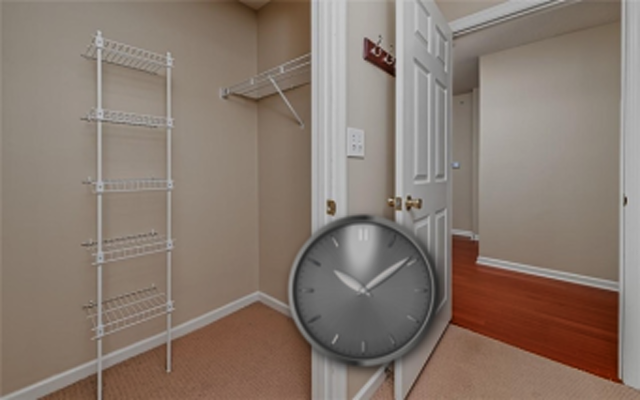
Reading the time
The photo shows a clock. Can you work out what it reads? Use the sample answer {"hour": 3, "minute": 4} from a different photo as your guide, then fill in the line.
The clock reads {"hour": 10, "minute": 9}
